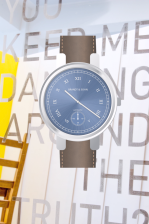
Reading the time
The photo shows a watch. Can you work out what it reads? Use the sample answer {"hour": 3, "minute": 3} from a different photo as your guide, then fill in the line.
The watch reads {"hour": 10, "minute": 21}
